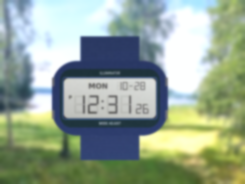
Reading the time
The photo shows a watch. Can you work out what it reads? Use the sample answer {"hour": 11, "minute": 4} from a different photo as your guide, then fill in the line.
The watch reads {"hour": 12, "minute": 31}
